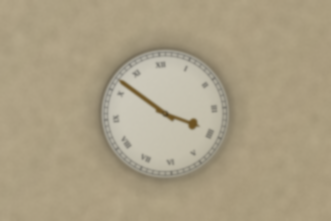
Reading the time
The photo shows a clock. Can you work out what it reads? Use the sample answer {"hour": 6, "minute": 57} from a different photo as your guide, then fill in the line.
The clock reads {"hour": 3, "minute": 52}
